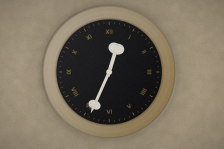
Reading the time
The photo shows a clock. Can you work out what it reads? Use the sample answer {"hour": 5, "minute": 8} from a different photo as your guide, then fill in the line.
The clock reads {"hour": 12, "minute": 34}
